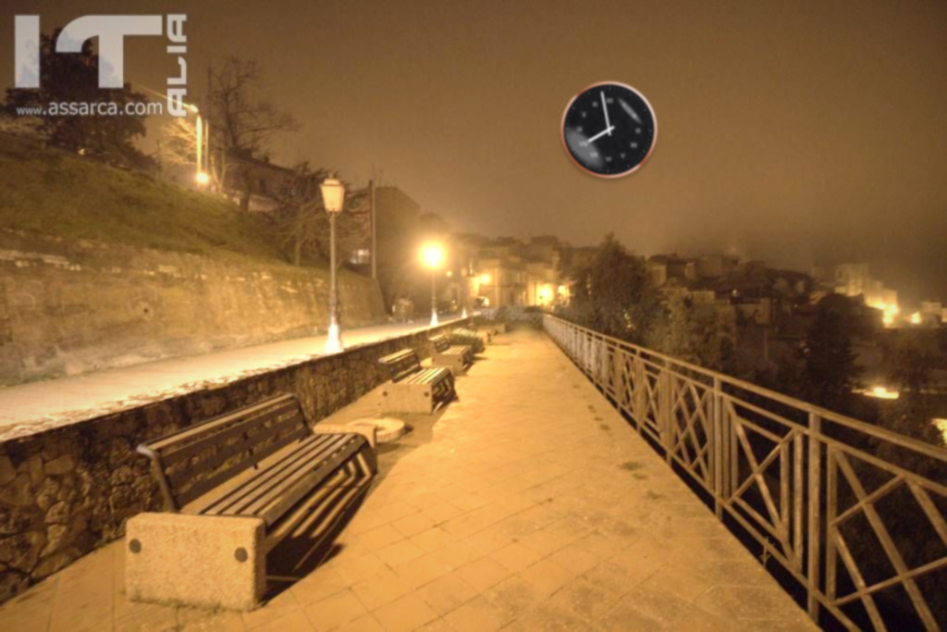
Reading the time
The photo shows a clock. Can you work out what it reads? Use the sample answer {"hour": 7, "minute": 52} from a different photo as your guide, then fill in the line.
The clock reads {"hour": 7, "minute": 58}
